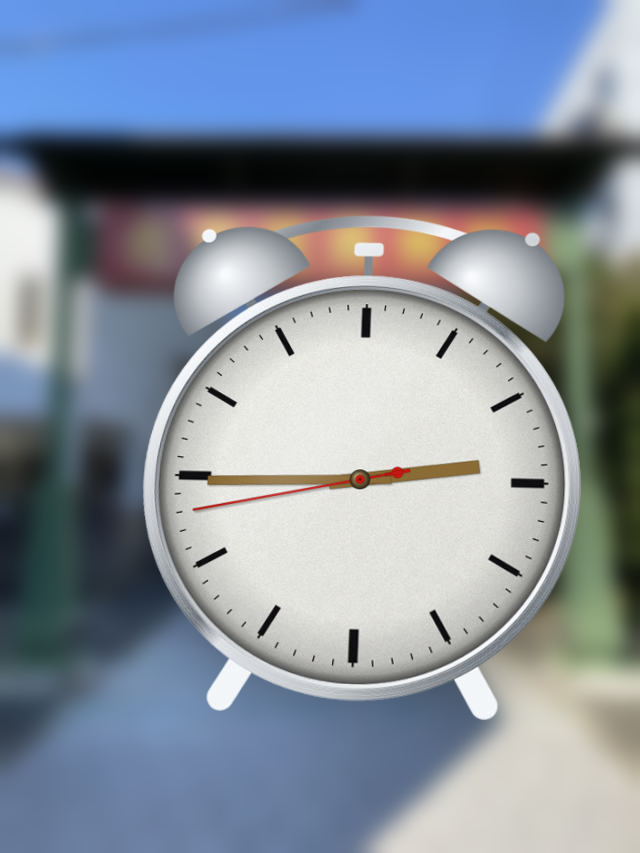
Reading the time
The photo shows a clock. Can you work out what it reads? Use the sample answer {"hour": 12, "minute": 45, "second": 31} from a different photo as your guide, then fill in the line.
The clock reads {"hour": 2, "minute": 44, "second": 43}
